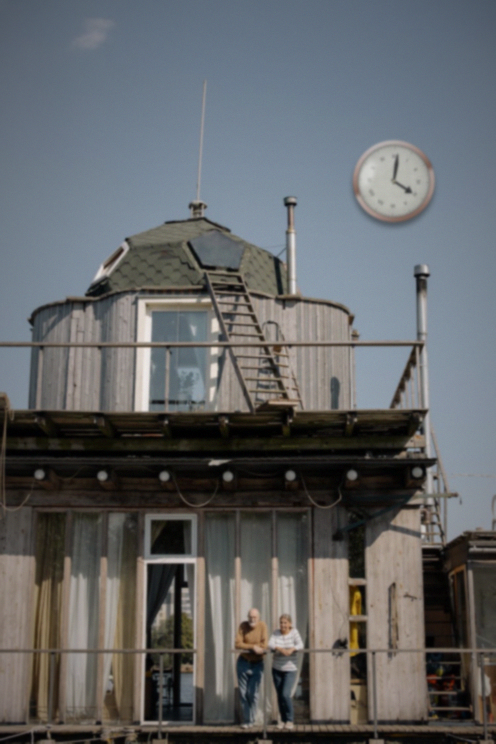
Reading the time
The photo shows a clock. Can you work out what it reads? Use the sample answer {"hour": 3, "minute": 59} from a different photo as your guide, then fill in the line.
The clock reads {"hour": 4, "minute": 1}
